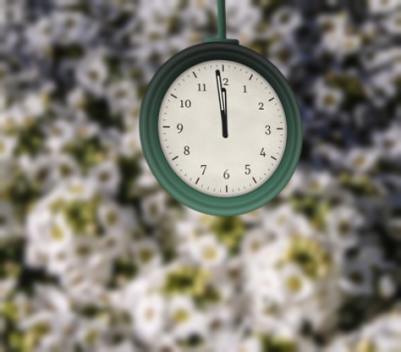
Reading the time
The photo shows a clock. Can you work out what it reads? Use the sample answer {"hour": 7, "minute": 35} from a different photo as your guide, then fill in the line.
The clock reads {"hour": 11, "minute": 59}
